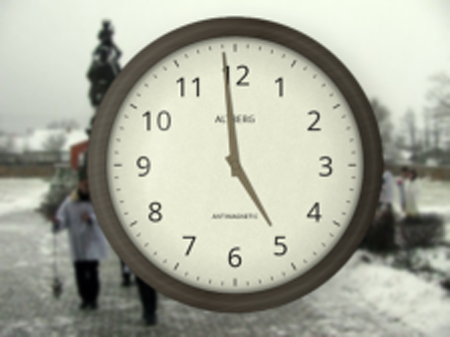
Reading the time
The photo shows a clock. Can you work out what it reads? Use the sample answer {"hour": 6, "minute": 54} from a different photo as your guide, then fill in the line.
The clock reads {"hour": 4, "minute": 59}
